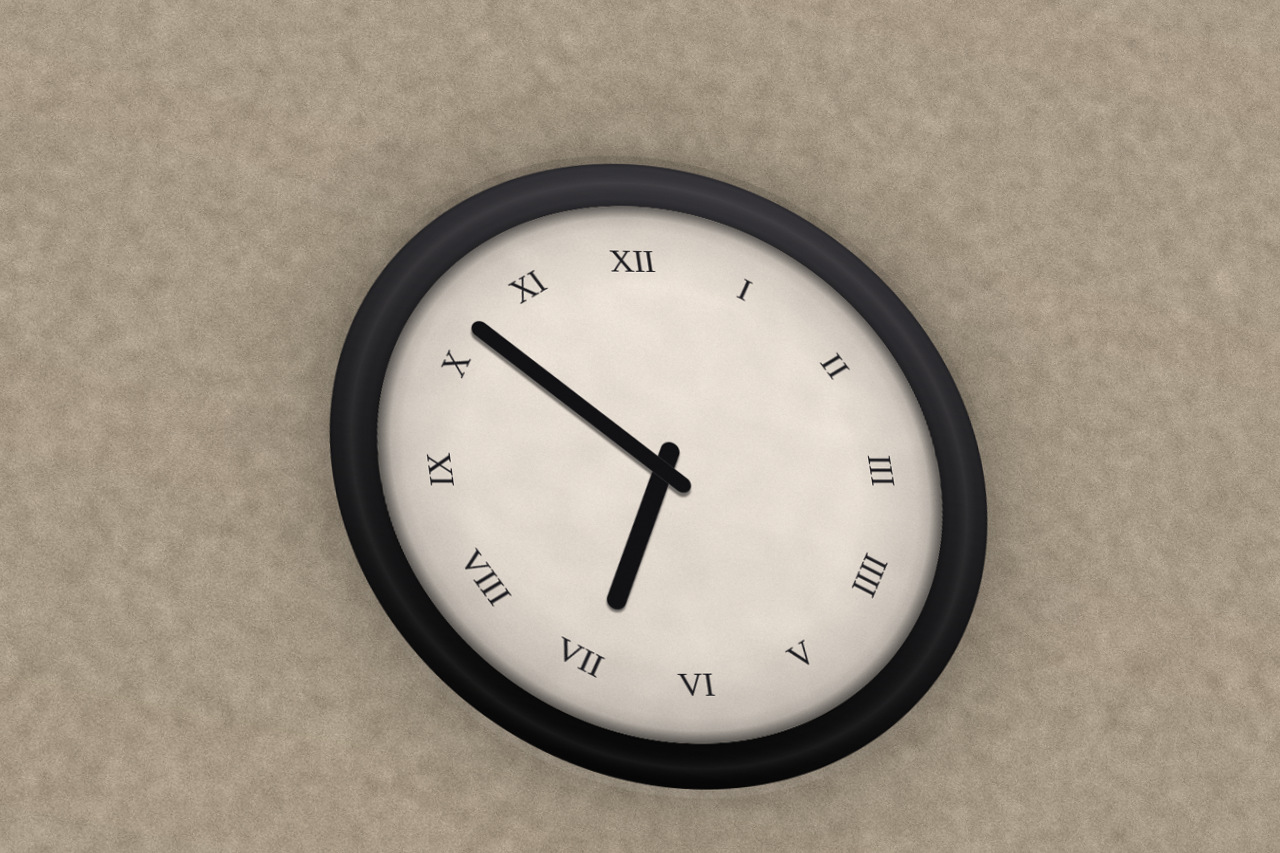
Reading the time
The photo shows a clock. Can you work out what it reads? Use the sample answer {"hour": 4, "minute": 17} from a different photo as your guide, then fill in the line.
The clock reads {"hour": 6, "minute": 52}
